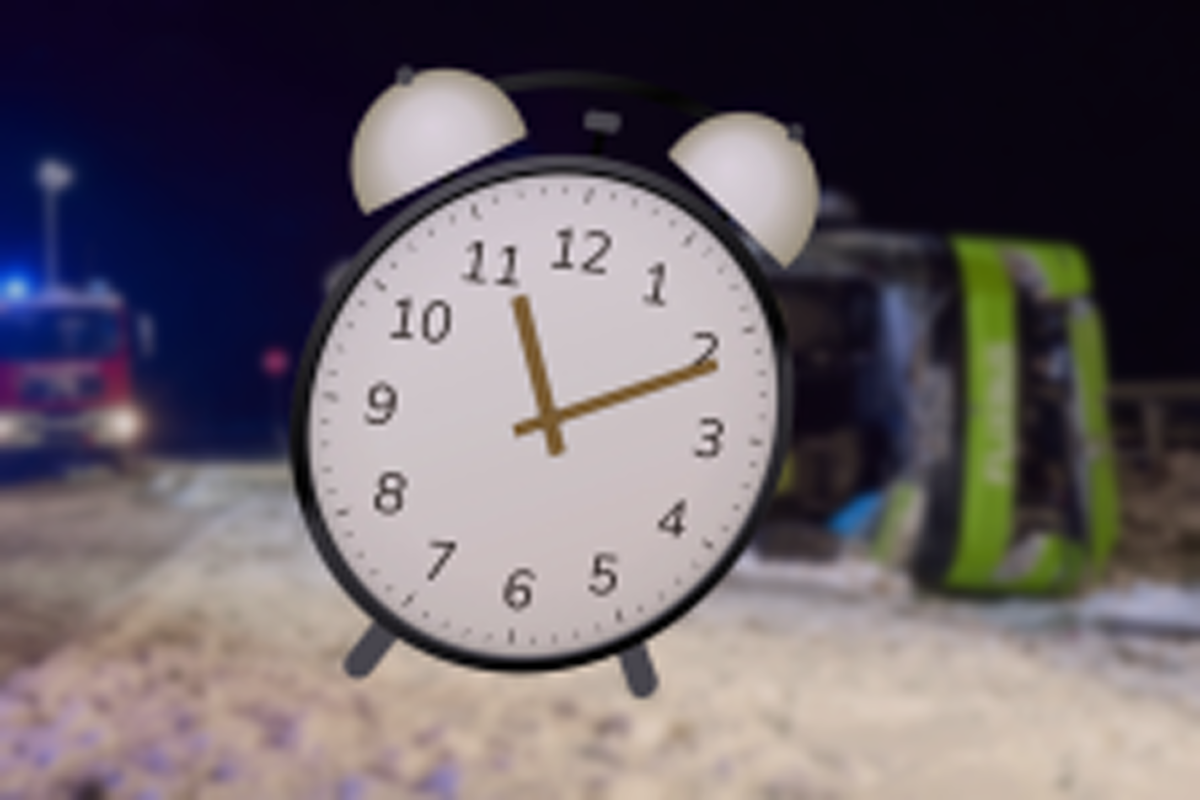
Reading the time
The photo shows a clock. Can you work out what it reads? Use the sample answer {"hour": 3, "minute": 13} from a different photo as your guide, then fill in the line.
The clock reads {"hour": 11, "minute": 11}
